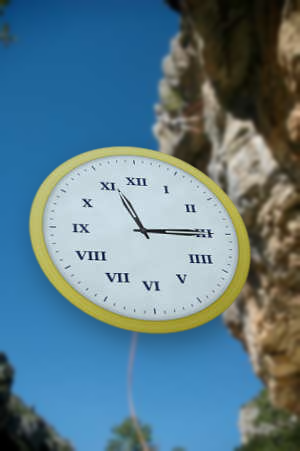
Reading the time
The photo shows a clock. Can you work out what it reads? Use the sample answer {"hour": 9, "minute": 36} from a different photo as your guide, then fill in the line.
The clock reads {"hour": 11, "minute": 15}
